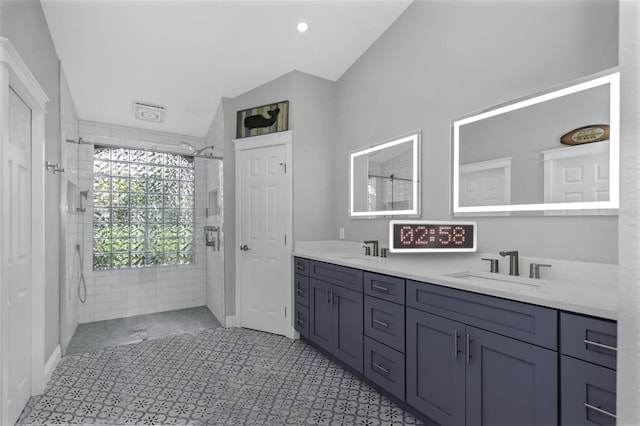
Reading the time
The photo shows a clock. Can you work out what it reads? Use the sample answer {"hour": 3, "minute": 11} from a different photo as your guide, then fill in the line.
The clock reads {"hour": 2, "minute": 58}
